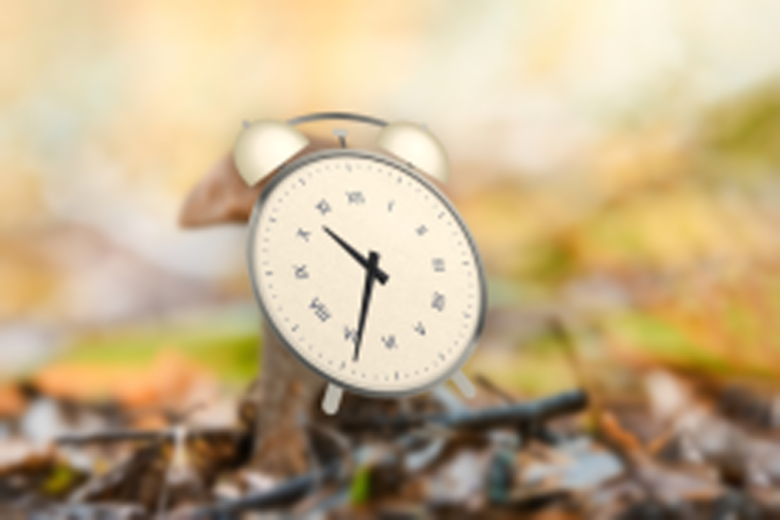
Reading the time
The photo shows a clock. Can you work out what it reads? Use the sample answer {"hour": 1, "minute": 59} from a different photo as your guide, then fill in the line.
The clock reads {"hour": 10, "minute": 34}
